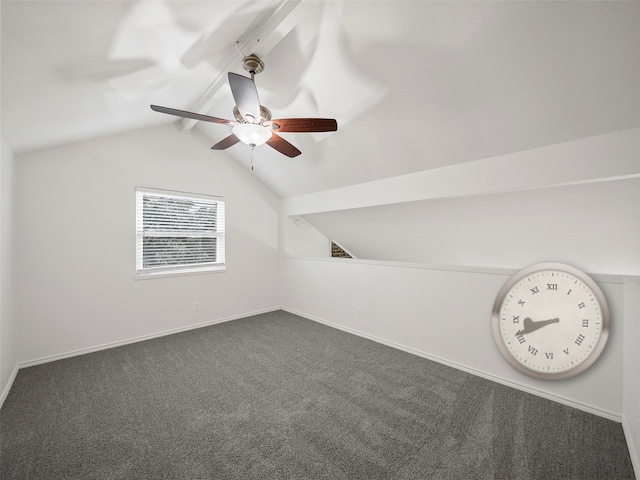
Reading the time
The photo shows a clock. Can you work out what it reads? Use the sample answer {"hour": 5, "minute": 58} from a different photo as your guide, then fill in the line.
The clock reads {"hour": 8, "minute": 41}
